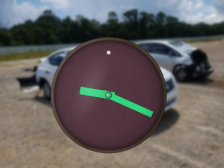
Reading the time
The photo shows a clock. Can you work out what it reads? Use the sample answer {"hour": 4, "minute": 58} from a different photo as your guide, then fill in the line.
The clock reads {"hour": 9, "minute": 19}
